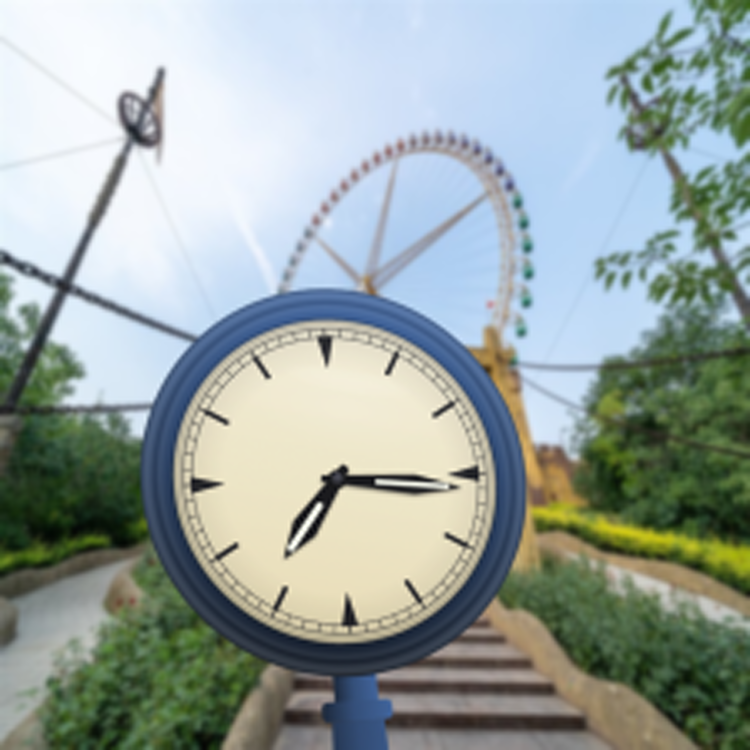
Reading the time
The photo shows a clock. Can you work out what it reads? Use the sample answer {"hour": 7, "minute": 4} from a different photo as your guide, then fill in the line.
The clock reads {"hour": 7, "minute": 16}
